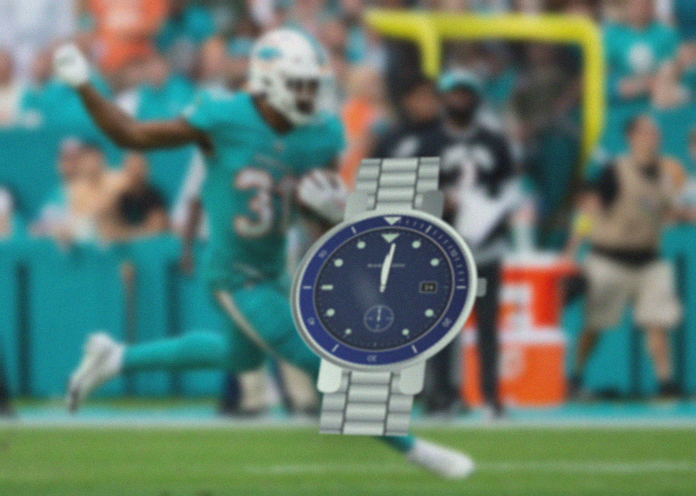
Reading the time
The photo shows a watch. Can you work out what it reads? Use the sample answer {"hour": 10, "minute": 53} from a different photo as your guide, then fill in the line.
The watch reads {"hour": 12, "minute": 1}
